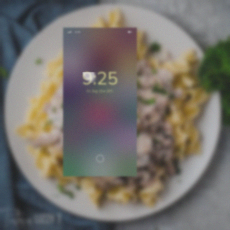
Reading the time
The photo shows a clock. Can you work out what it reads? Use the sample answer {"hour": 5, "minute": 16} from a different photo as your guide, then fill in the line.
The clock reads {"hour": 9, "minute": 25}
